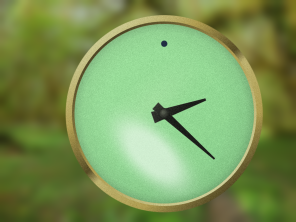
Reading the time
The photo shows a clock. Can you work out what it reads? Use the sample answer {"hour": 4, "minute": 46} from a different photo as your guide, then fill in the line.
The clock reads {"hour": 2, "minute": 22}
